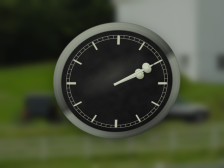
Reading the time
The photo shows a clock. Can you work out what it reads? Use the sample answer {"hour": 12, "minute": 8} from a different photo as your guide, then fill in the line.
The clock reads {"hour": 2, "minute": 10}
